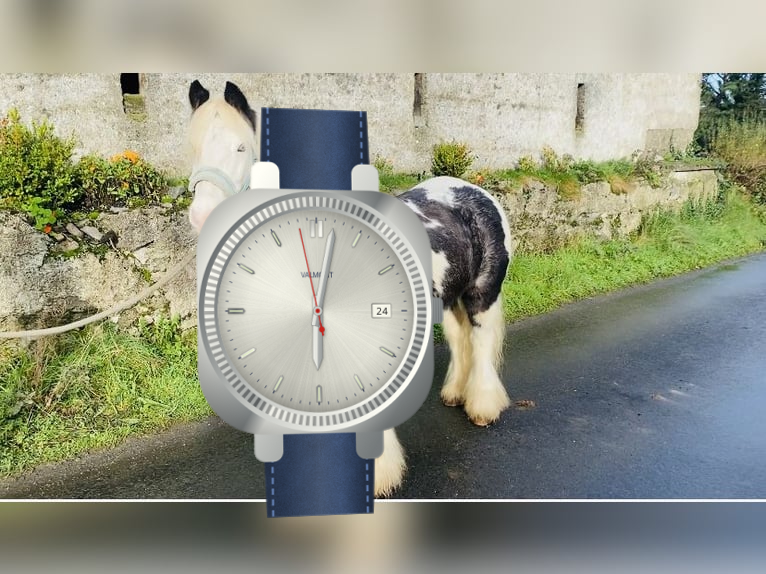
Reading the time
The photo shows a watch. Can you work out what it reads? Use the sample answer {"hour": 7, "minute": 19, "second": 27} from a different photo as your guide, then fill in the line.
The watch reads {"hour": 6, "minute": 1, "second": 58}
